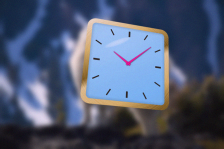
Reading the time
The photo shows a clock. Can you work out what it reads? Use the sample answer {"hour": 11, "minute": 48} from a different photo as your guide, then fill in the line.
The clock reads {"hour": 10, "minute": 8}
